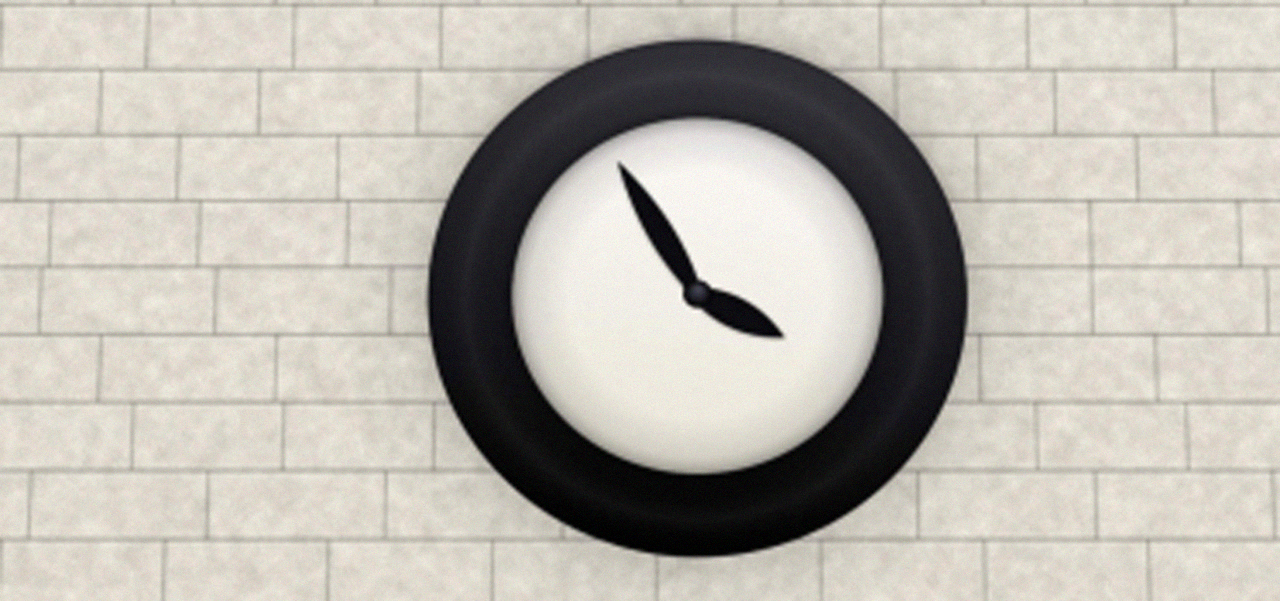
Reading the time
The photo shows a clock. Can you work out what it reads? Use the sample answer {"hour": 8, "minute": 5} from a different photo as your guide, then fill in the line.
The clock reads {"hour": 3, "minute": 55}
